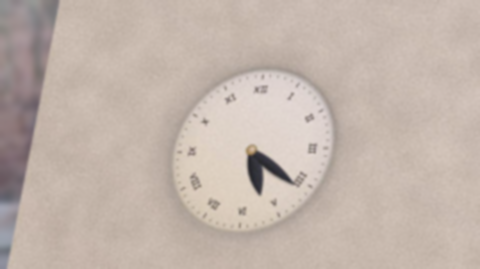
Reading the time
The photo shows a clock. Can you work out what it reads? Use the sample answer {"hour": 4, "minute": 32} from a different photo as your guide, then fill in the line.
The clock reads {"hour": 5, "minute": 21}
